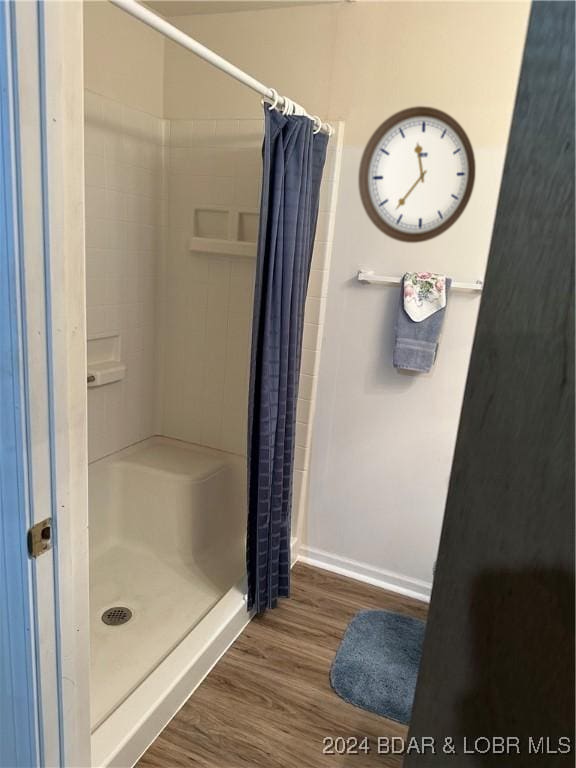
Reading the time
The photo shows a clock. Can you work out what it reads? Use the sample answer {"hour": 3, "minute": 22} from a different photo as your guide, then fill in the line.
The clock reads {"hour": 11, "minute": 37}
